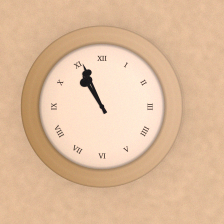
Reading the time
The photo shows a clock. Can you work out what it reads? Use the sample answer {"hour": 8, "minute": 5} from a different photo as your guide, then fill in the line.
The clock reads {"hour": 10, "minute": 56}
